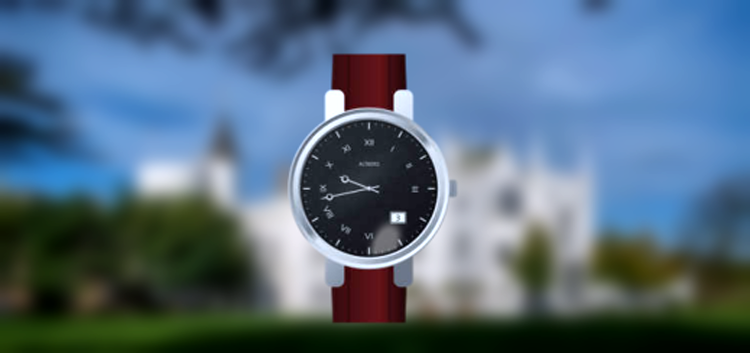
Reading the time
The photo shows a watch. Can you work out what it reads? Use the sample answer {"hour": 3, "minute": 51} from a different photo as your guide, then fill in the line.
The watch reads {"hour": 9, "minute": 43}
